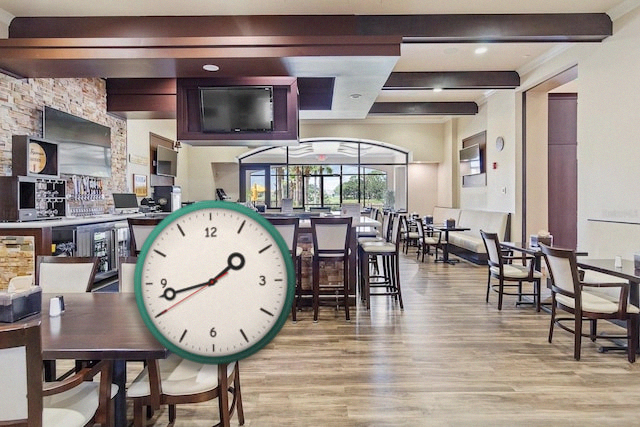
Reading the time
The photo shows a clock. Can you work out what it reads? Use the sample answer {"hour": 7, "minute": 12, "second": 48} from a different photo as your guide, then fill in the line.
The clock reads {"hour": 1, "minute": 42, "second": 40}
